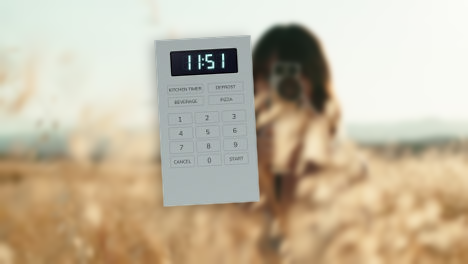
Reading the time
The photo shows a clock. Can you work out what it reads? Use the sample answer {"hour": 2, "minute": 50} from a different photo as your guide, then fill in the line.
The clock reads {"hour": 11, "minute": 51}
